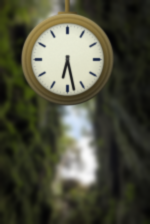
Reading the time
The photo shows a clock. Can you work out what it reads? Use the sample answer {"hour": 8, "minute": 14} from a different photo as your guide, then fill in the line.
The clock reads {"hour": 6, "minute": 28}
